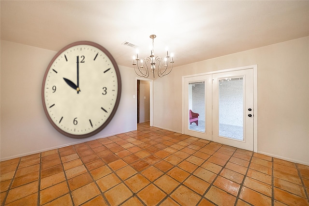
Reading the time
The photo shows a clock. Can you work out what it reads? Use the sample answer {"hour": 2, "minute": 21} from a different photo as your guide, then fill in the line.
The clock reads {"hour": 9, "minute": 59}
